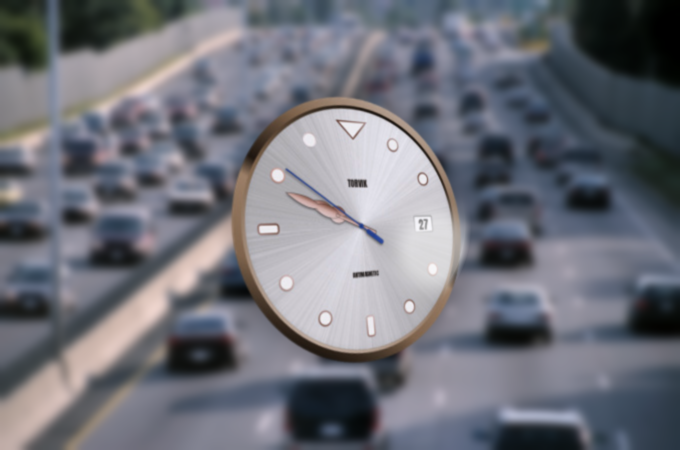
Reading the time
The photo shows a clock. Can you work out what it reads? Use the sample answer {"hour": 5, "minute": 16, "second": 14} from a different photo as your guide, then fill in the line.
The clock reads {"hour": 9, "minute": 48, "second": 51}
